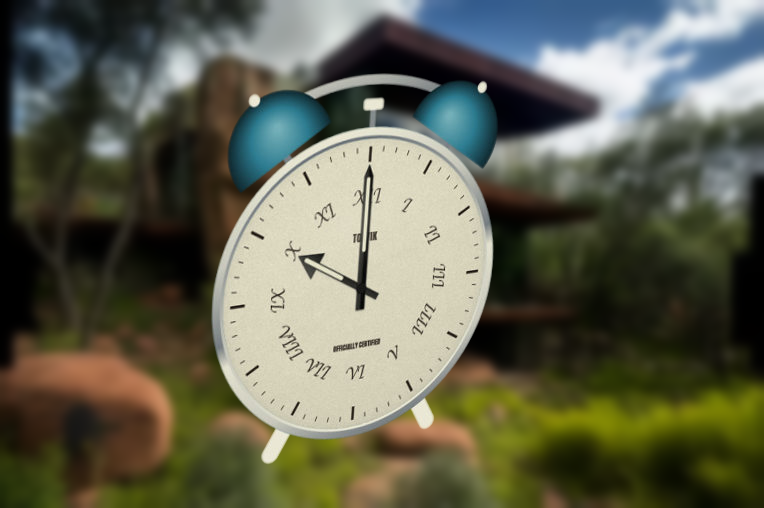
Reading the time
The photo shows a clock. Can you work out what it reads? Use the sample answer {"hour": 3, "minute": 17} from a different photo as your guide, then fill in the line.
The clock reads {"hour": 10, "minute": 0}
